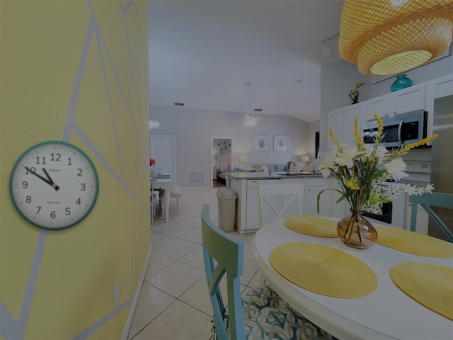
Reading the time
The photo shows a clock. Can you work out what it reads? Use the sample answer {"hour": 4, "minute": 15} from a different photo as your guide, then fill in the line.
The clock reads {"hour": 10, "minute": 50}
